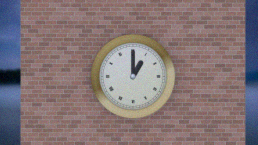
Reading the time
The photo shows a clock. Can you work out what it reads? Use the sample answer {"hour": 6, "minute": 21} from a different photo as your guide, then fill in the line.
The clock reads {"hour": 1, "minute": 0}
